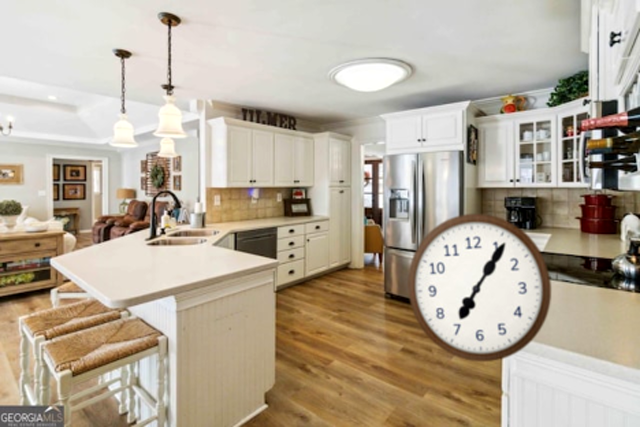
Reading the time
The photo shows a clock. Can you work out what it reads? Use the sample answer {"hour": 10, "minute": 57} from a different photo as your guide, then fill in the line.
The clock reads {"hour": 7, "minute": 6}
